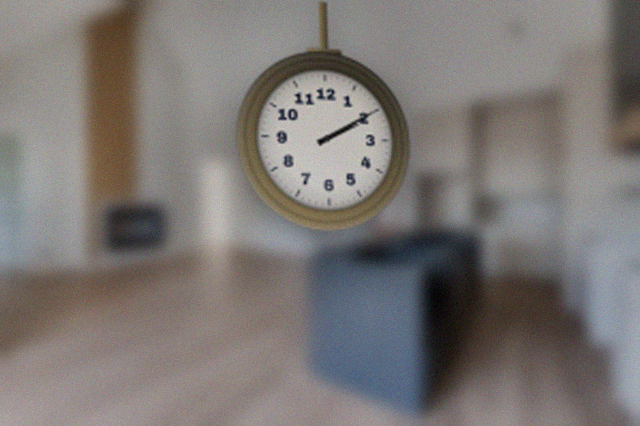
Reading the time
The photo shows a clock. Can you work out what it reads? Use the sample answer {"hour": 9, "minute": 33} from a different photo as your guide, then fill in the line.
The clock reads {"hour": 2, "minute": 10}
